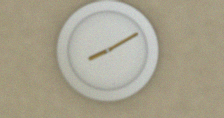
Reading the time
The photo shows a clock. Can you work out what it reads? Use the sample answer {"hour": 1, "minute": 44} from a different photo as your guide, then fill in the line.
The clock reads {"hour": 8, "minute": 10}
